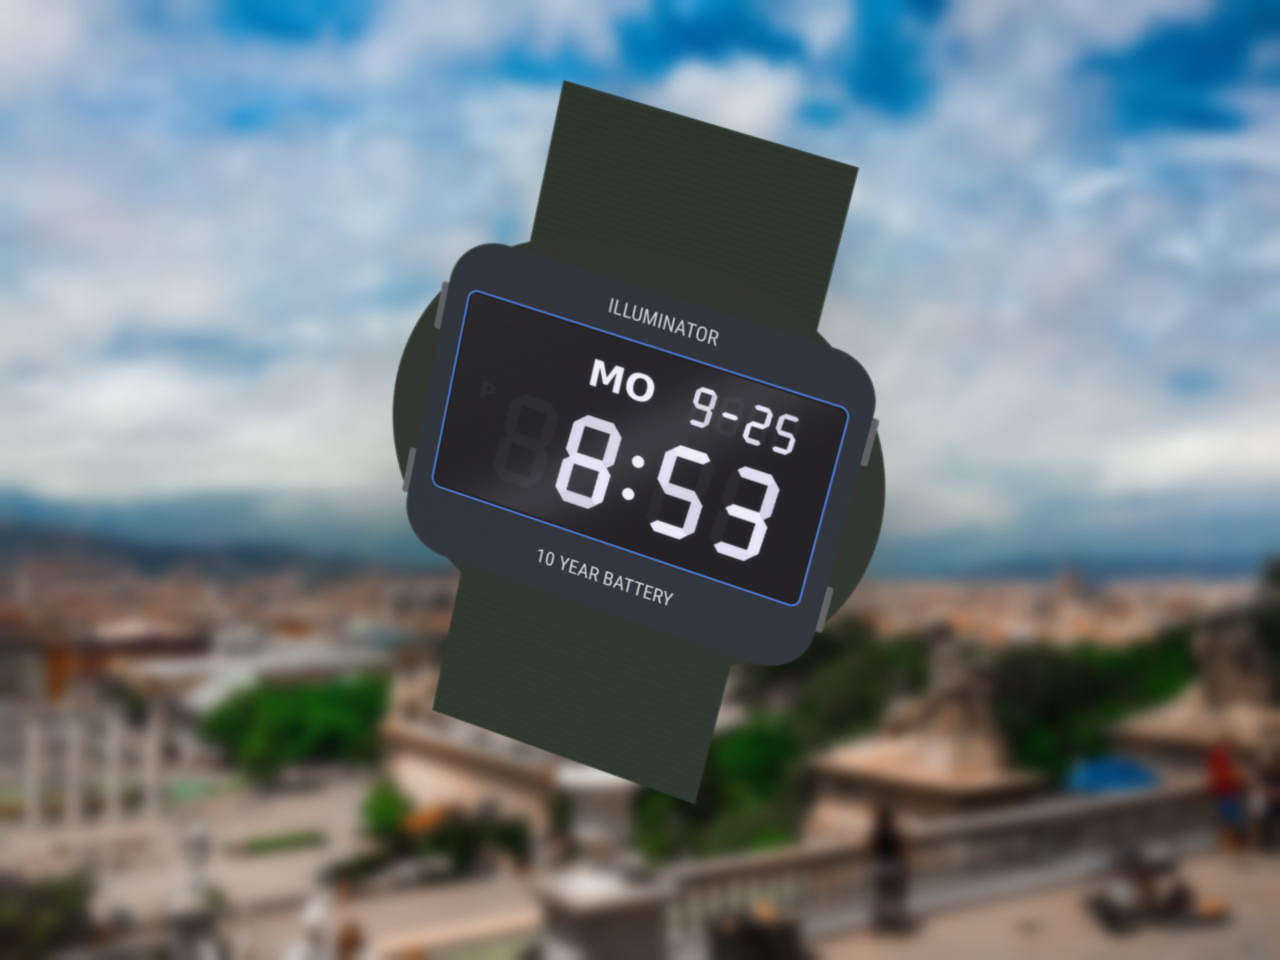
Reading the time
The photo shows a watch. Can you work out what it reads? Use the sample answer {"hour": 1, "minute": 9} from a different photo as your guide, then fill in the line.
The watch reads {"hour": 8, "minute": 53}
